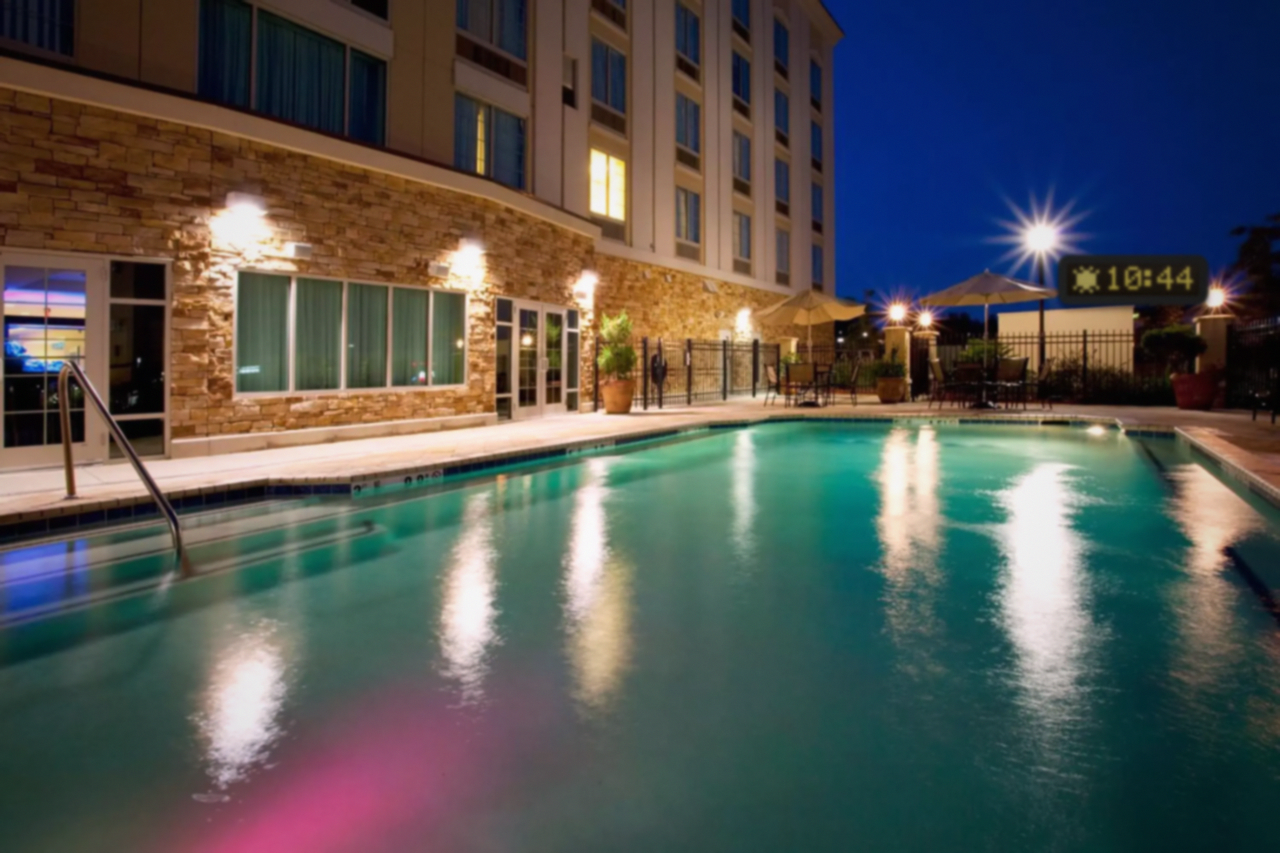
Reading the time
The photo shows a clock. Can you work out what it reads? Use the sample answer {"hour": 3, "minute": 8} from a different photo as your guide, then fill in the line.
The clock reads {"hour": 10, "minute": 44}
